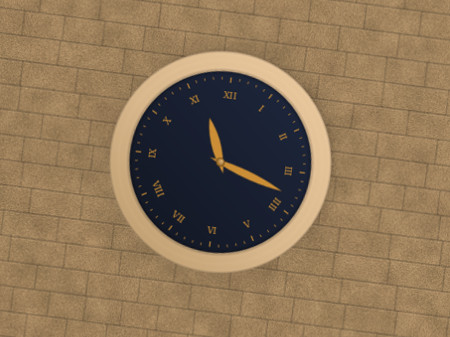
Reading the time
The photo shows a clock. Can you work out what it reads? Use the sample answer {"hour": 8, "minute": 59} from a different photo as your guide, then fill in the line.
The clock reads {"hour": 11, "minute": 18}
